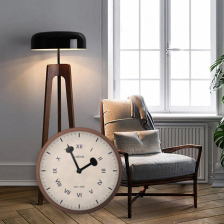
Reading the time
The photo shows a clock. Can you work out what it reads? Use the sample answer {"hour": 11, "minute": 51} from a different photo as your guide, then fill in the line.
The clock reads {"hour": 1, "minute": 56}
